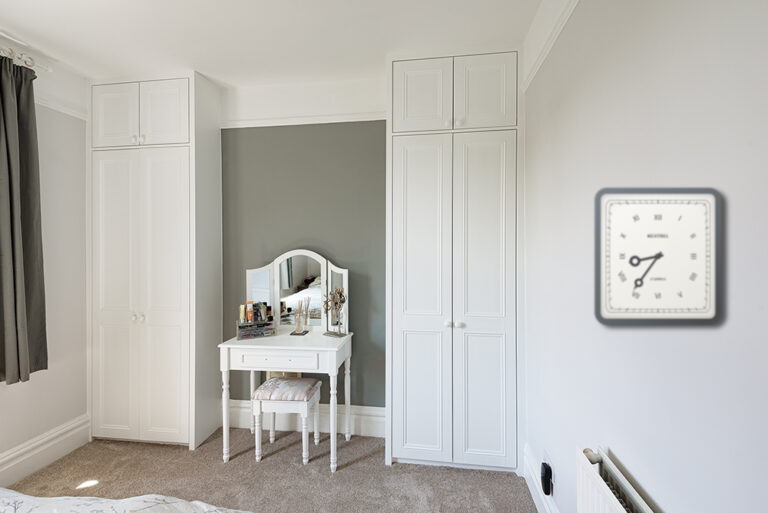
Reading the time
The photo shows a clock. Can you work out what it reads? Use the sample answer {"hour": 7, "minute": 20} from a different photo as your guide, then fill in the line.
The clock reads {"hour": 8, "minute": 36}
